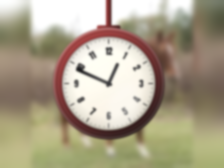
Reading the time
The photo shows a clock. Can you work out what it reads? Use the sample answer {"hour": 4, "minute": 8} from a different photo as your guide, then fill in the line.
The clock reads {"hour": 12, "minute": 49}
